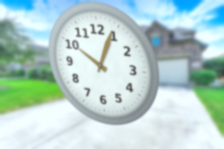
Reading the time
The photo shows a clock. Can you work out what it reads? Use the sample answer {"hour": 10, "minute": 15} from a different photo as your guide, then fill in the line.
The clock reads {"hour": 10, "minute": 4}
